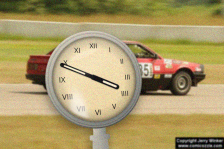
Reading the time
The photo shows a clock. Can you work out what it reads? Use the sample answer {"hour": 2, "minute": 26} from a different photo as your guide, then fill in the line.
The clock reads {"hour": 3, "minute": 49}
